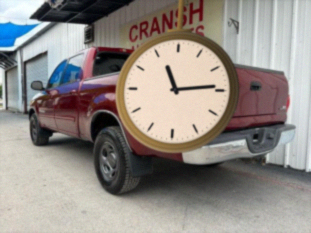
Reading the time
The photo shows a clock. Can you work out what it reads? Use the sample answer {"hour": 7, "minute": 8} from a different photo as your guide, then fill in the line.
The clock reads {"hour": 11, "minute": 14}
